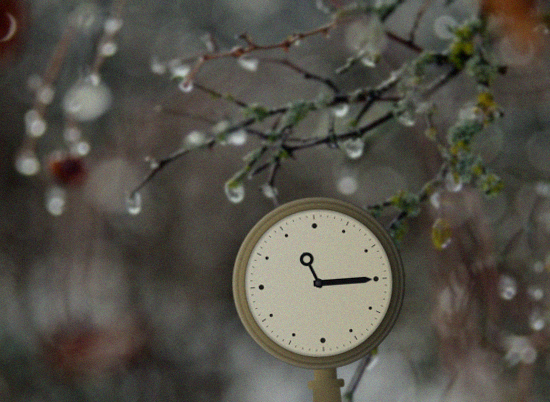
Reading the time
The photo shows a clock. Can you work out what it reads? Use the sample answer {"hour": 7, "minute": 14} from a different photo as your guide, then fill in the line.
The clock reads {"hour": 11, "minute": 15}
